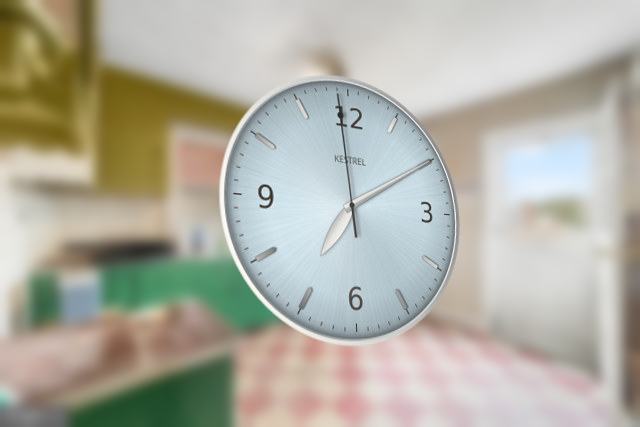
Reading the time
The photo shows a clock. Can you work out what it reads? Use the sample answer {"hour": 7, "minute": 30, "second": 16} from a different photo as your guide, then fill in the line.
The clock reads {"hour": 7, "minute": 9, "second": 59}
